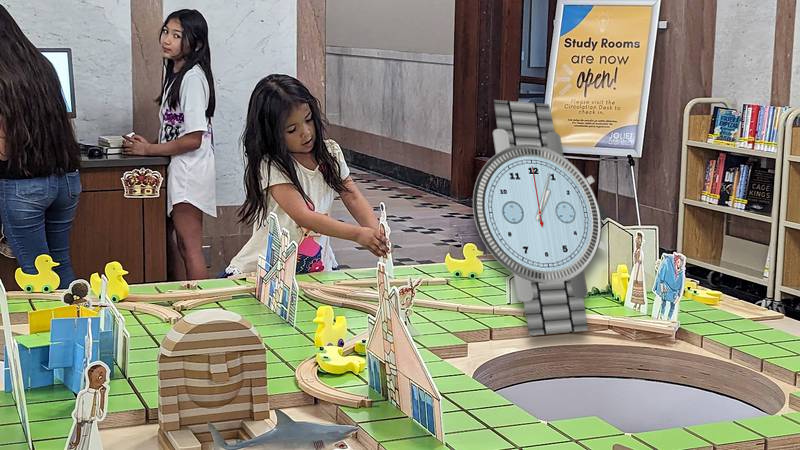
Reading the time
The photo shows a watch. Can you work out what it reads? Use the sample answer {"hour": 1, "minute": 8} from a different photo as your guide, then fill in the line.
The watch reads {"hour": 1, "minute": 4}
